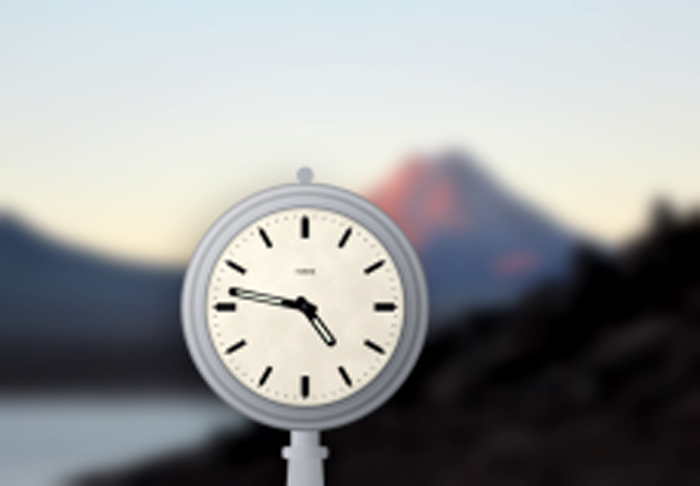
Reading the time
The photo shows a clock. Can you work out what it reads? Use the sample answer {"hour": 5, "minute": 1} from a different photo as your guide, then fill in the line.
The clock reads {"hour": 4, "minute": 47}
